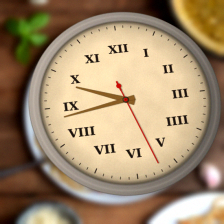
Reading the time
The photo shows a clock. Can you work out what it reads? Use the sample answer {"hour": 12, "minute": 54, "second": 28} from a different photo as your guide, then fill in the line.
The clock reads {"hour": 9, "minute": 43, "second": 27}
